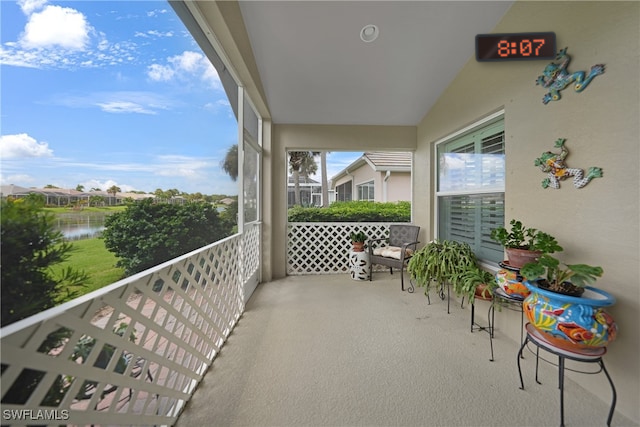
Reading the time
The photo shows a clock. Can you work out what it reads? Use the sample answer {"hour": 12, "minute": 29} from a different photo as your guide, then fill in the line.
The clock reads {"hour": 8, "minute": 7}
